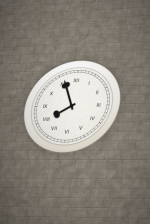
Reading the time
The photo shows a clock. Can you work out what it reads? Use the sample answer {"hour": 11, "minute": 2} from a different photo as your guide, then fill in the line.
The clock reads {"hour": 7, "minute": 56}
